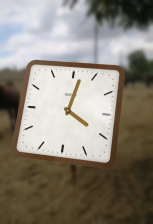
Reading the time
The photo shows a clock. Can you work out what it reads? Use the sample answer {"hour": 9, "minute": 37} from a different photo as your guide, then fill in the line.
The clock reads {"hour": 4, "minute": 2}
